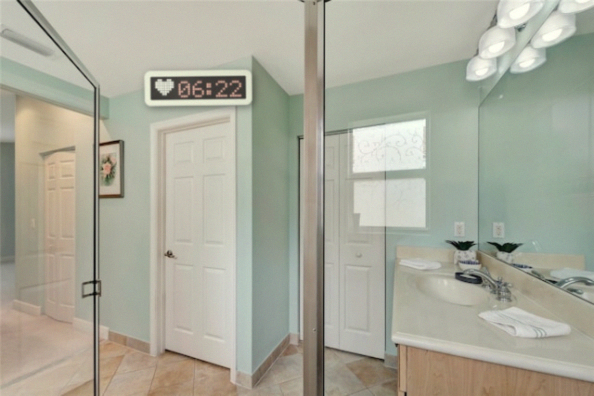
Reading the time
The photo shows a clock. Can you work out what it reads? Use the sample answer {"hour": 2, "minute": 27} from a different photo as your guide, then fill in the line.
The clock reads {"hour": 6, "minute": 22}
